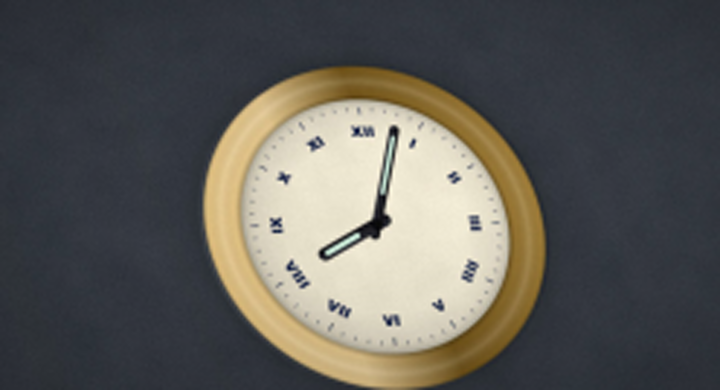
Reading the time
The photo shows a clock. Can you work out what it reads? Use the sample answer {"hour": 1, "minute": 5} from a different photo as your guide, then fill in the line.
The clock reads {"hour": 8, "minute": 3}
